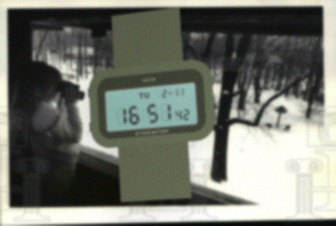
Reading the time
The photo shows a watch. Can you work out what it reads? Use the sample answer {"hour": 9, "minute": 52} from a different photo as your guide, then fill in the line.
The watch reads {"hour": 16, "minute": 51}
